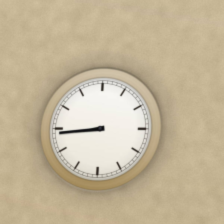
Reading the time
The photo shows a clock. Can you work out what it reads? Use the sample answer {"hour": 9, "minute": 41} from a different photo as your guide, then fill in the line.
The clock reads {"hour": 8, "minute": 44}
